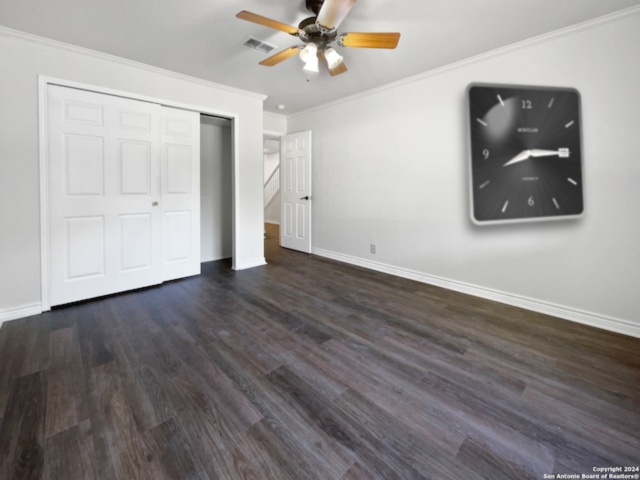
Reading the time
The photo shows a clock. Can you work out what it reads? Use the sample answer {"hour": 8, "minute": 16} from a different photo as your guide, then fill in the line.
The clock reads {"hour": 8, "minute": 15}
